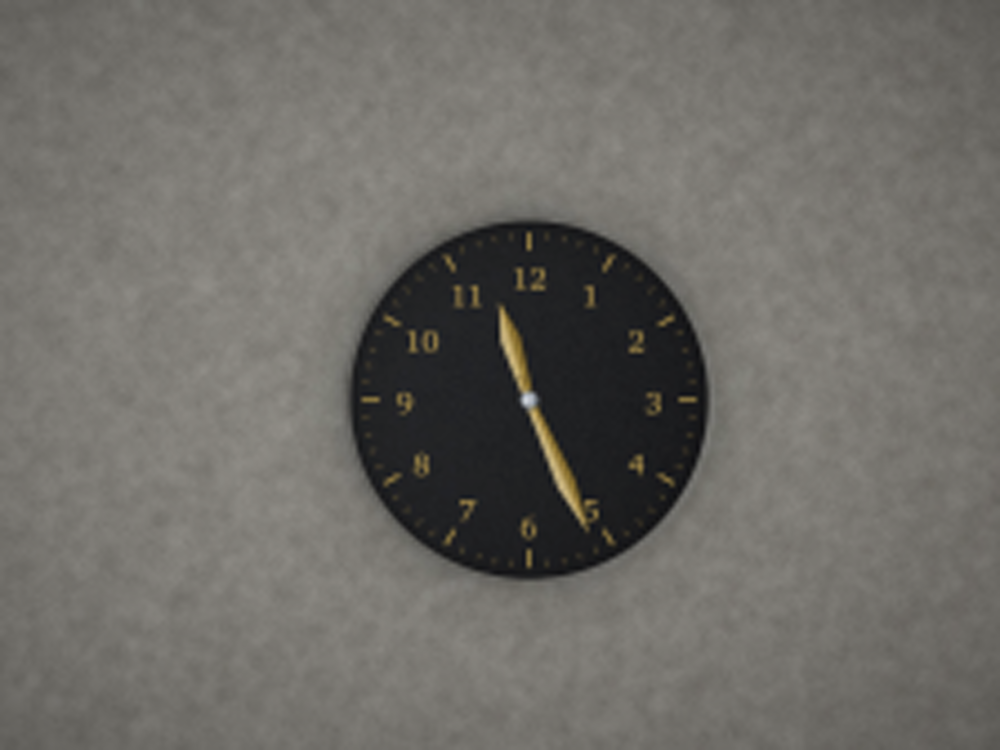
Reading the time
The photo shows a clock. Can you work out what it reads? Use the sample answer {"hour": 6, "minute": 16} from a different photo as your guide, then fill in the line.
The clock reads {"hour": 11, "minute": 26}
